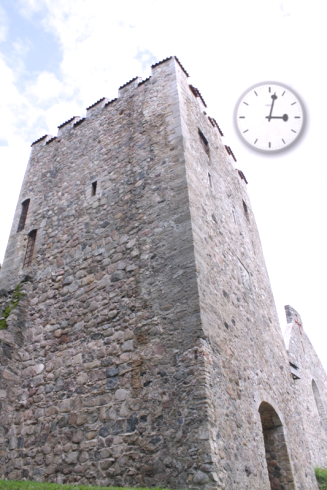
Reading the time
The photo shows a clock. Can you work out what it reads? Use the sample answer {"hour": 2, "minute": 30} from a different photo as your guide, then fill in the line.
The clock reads {"hour": 3, "minute": 2}
